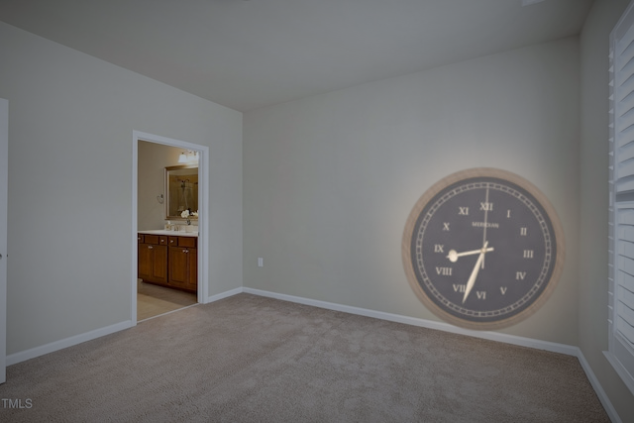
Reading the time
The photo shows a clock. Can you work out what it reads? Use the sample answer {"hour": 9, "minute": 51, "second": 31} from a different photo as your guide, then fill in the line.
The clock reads {"hour": 8, "minute": 33, "second": 0}
